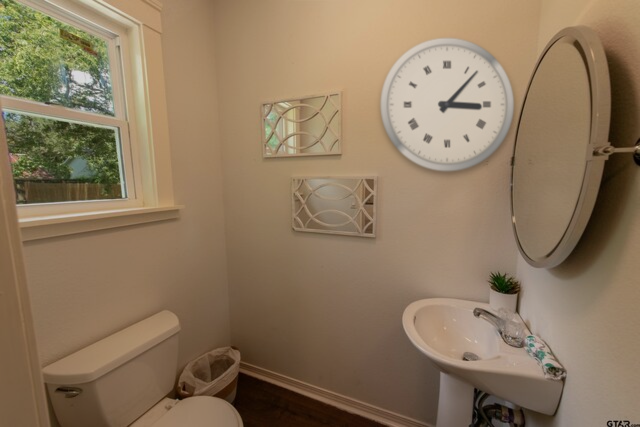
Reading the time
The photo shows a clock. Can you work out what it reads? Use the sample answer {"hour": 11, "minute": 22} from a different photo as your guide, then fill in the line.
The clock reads {"hour": 3, "minute": 7}
